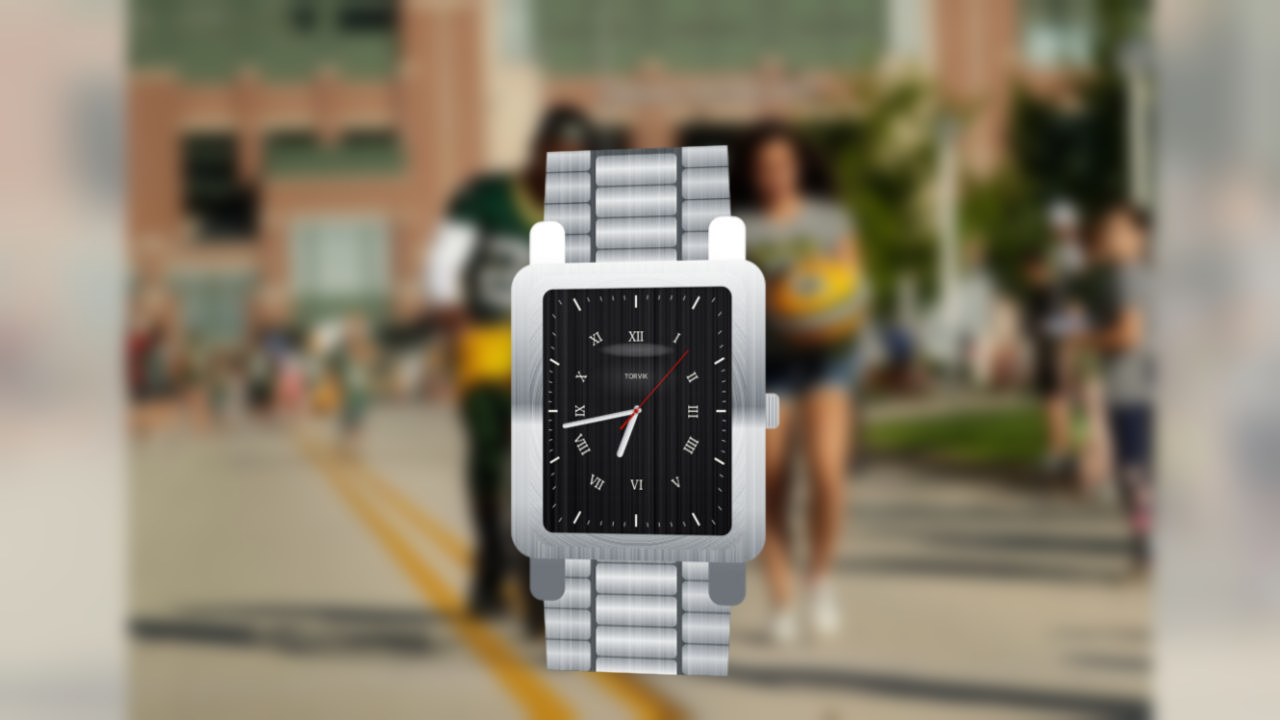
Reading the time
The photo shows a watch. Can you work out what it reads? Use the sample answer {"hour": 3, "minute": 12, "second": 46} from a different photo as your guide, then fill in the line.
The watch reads {"hour": 6, "minute": 43, "second": 7}
